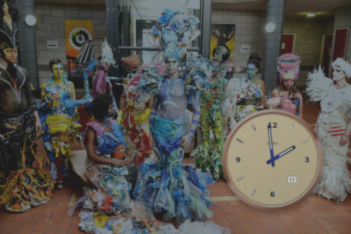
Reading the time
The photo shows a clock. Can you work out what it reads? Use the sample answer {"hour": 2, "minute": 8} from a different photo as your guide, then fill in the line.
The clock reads {"hour": 1, "minute": 59}
